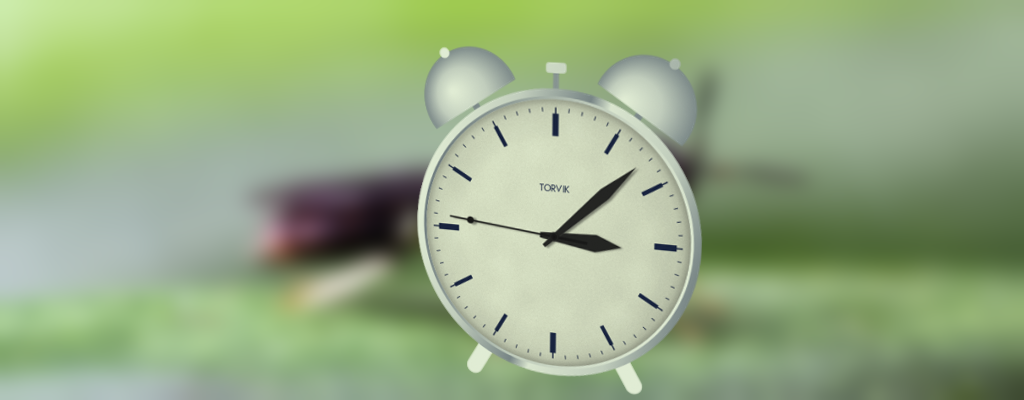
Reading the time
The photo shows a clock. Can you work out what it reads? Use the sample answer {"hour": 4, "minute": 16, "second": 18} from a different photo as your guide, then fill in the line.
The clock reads {"hour": 3, "minute": 7, "second": 46}
